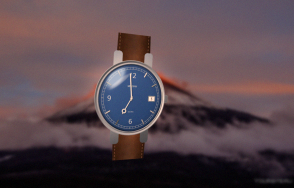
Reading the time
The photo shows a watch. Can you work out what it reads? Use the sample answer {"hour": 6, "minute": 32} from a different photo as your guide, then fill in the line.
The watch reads {"hour": 6, "minute": 59}
